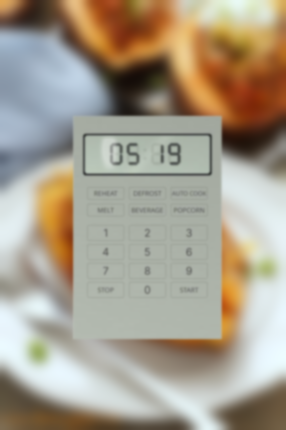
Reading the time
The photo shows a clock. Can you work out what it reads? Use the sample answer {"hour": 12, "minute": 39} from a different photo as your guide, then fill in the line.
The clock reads {"hour": 5, "minute": 19}
